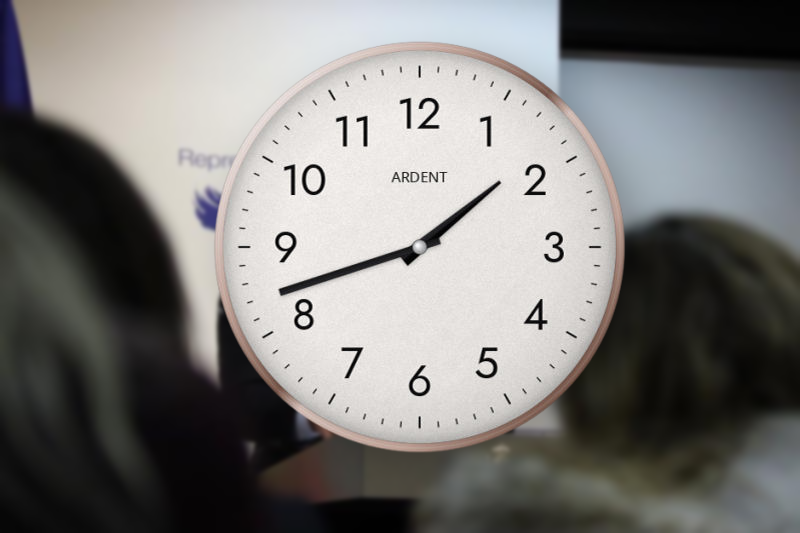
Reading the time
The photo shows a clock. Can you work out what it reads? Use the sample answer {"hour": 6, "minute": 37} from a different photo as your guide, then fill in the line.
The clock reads {"hour": 1, "minute": 42}
